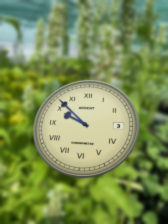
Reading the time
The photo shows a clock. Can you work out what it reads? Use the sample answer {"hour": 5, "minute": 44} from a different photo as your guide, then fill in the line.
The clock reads {"hour": 9, "minute": 52}
